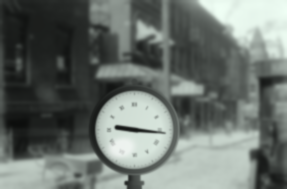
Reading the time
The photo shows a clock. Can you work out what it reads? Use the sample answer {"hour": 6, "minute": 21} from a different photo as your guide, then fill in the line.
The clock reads {"hour": 9, "minute": 16}
